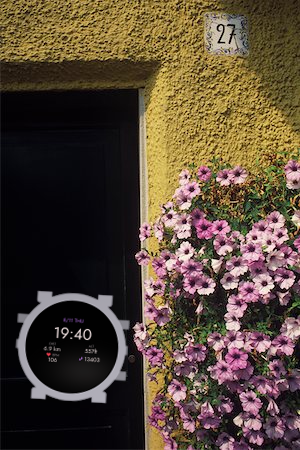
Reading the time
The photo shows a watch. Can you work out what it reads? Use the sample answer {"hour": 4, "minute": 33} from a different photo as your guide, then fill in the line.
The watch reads {"hour": 19, "minute": 40}
